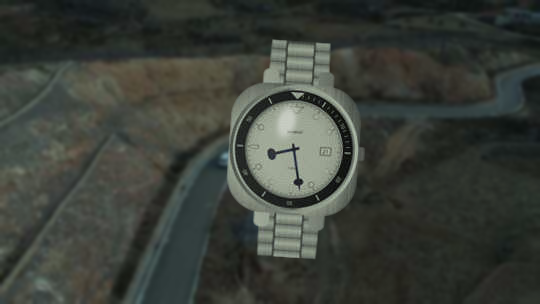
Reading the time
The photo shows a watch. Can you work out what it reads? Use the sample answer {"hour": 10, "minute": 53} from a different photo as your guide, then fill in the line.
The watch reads {"hour": 8, "minute": 28}
